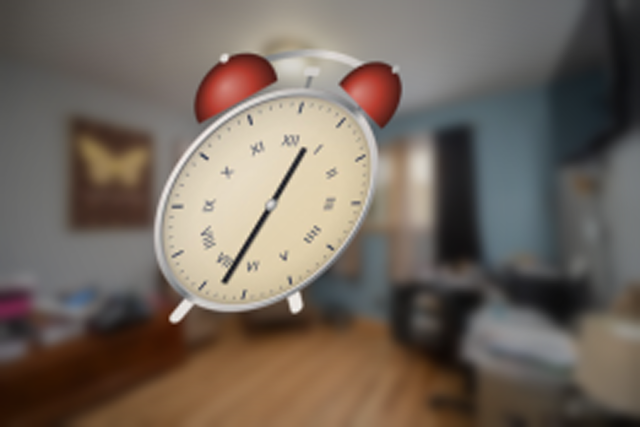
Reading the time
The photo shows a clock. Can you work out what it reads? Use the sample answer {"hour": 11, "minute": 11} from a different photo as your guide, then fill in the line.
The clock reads {"hour": 12, "minute": 33}
